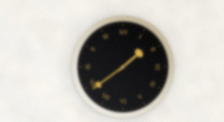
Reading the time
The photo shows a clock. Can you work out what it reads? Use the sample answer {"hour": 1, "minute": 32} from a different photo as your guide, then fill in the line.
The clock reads {"hour": 1, "minute": 39}
